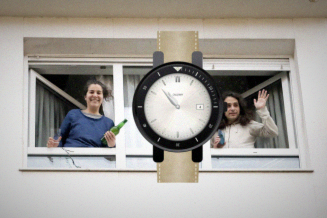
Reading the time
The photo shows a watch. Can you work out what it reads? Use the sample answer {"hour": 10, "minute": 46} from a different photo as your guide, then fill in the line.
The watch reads {"hour": 10, "minute": 53}
